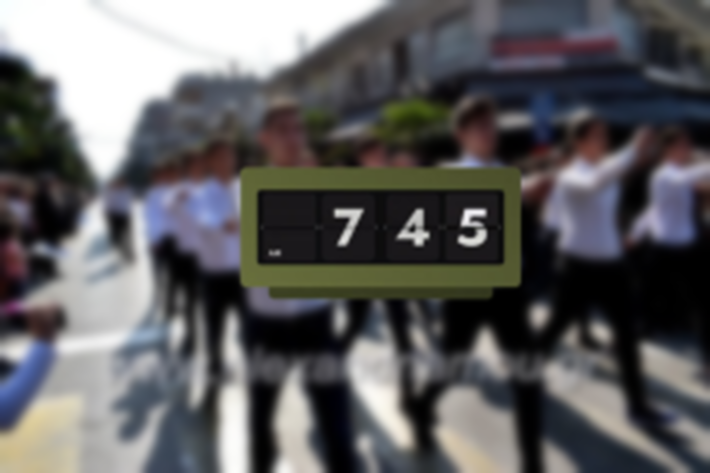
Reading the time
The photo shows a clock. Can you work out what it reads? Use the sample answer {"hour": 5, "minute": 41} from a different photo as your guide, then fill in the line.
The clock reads {"hour": 7, "minute": 45}
